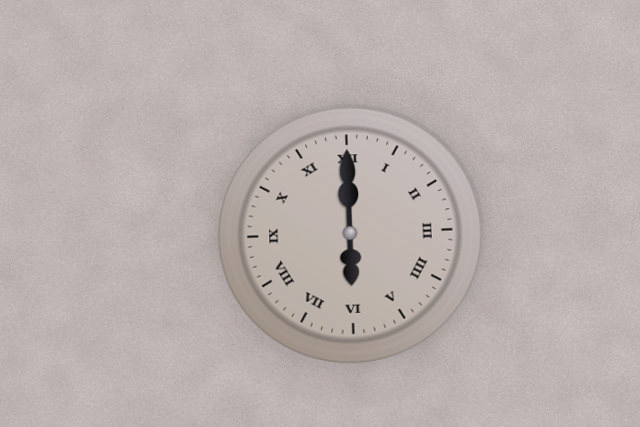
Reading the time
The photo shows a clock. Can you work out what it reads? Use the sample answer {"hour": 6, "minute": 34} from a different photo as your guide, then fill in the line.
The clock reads {"hour": 6, "minute": 0}
